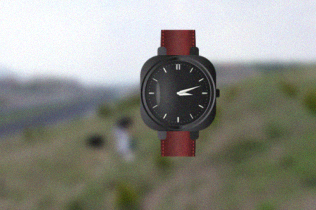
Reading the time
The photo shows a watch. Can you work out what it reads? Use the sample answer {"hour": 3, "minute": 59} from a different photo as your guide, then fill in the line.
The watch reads {"hour": 3, "minute": 12}
